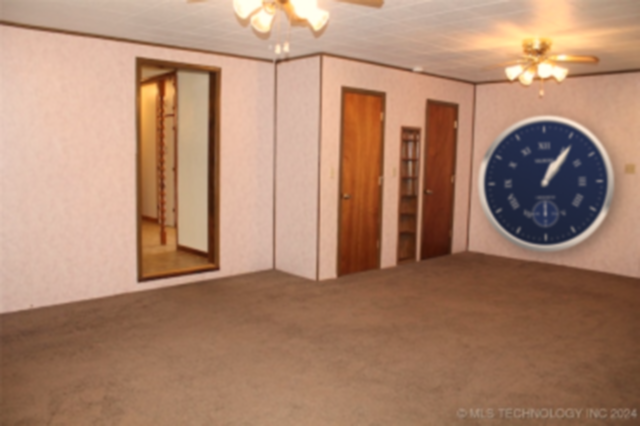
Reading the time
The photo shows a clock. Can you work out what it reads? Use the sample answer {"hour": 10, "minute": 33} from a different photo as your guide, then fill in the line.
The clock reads {"hour": 1, "minute": 6}
